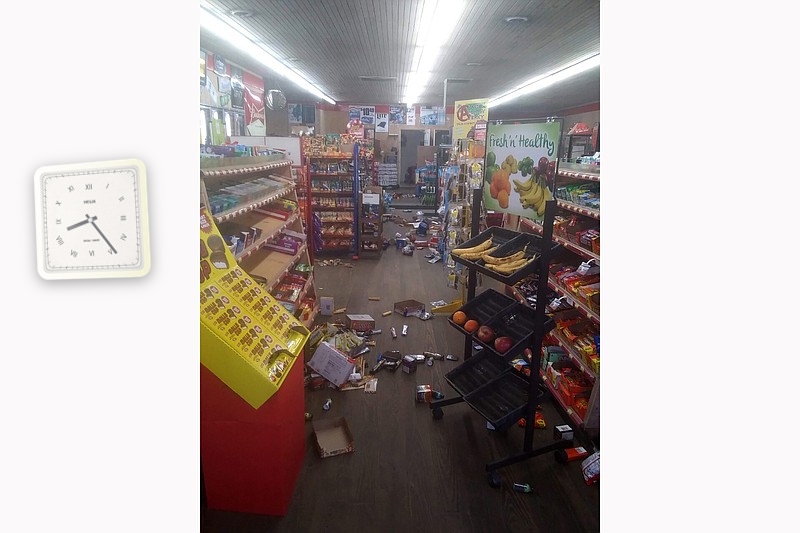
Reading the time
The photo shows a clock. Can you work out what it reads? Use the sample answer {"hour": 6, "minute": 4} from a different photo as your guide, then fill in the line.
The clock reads {"hour": 8, "minute": 24}
